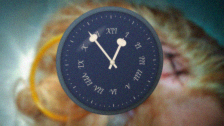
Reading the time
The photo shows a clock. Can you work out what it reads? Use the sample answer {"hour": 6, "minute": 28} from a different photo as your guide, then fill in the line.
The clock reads {"hour": 12, "minute": 54}
